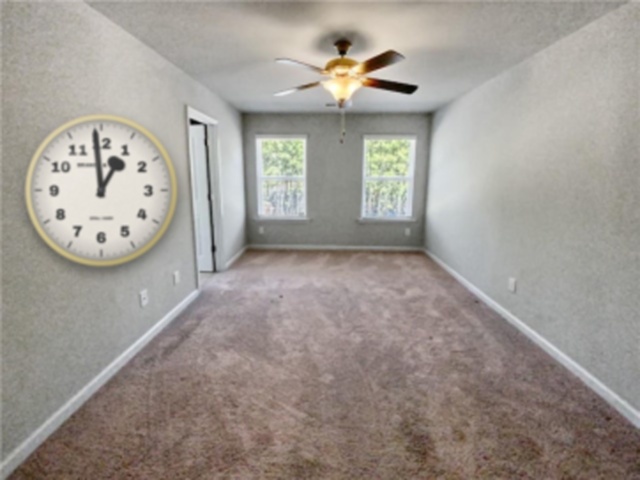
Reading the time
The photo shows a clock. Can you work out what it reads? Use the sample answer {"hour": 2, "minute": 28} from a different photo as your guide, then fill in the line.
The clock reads {"hour": 12, "minute": 59}
